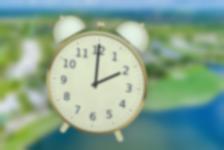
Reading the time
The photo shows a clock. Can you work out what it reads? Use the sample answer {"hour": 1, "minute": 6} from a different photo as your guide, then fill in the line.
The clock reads {"hour": 2, "minute": 0}
